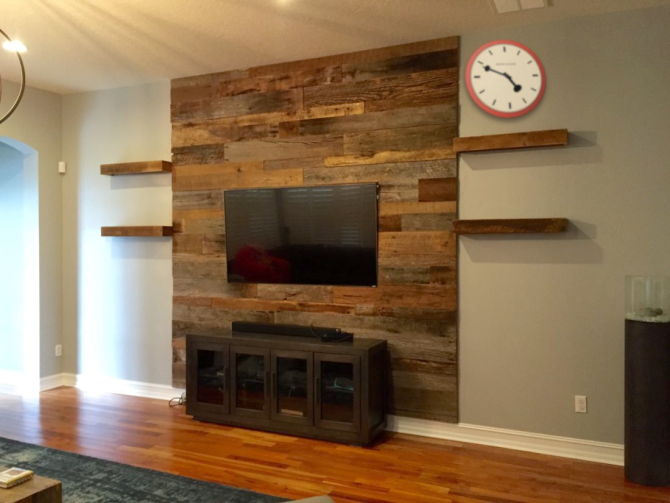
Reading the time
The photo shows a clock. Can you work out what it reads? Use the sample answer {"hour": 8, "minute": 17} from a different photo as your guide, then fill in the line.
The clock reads {"hour": 4, "minute": 49}
